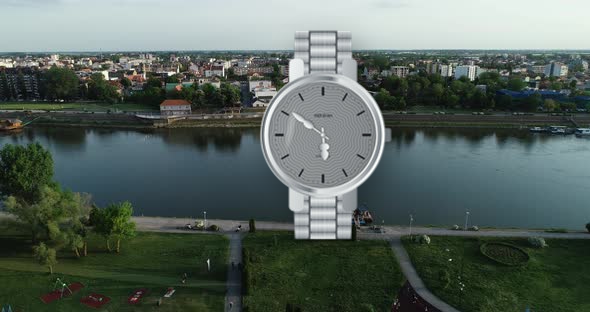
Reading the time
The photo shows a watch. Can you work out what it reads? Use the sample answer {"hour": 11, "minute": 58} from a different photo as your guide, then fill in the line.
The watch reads {"hour": 5, "minute": 51}
